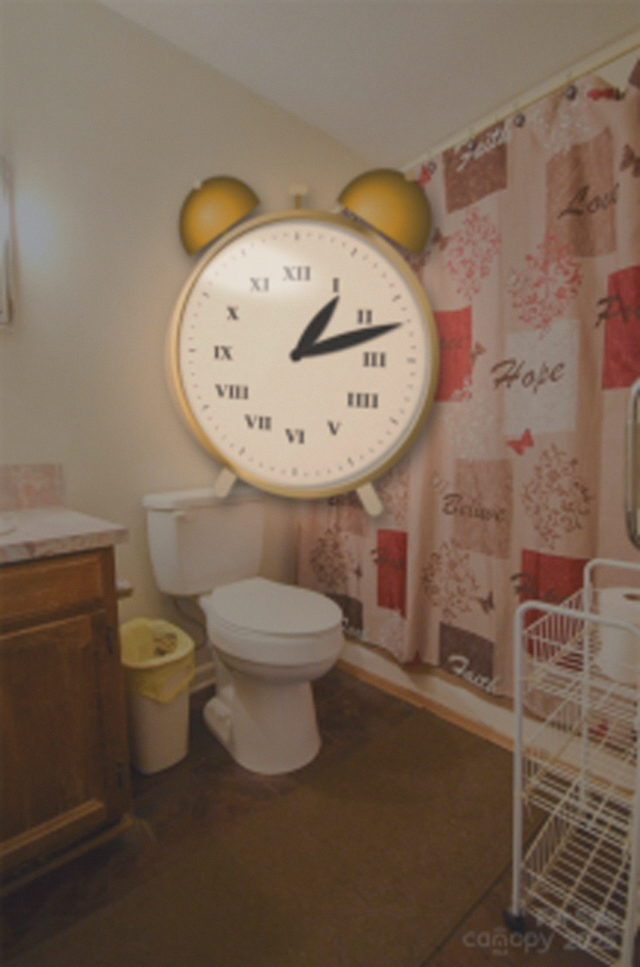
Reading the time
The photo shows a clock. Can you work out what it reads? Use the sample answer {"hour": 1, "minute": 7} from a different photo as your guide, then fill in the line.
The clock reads {"hour": 1, "minute": 12}
